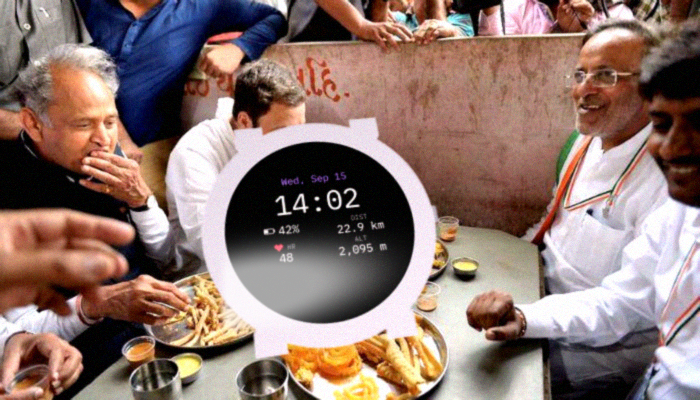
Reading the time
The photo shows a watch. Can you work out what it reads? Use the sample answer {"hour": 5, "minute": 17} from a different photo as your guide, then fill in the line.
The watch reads {"hour": 14, "minute": 2}
